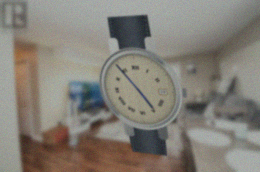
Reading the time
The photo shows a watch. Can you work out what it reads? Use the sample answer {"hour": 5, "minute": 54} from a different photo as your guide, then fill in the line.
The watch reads {"hour": 4, "minute": 54}
